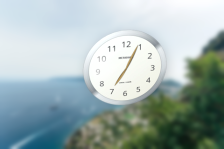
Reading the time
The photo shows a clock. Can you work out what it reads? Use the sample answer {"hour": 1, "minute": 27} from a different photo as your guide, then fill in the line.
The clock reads {"hour": 7, "minute": 4}
